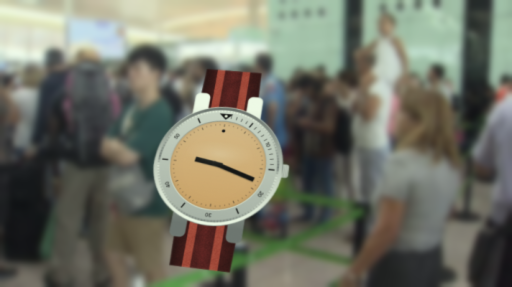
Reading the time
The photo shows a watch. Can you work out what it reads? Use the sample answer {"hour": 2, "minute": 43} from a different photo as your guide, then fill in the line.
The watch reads {"hour": 9, "minute": 18}
